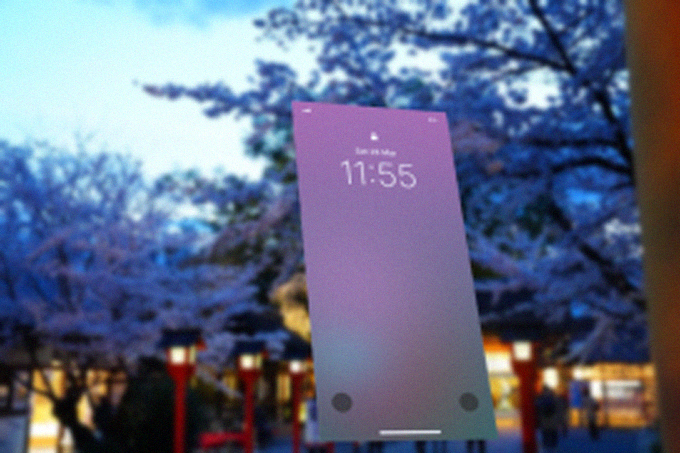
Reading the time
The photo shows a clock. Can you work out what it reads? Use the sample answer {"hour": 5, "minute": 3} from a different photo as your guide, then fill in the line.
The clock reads {"hour": 11, "minute": 55}
